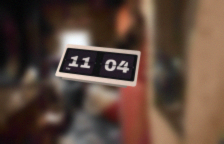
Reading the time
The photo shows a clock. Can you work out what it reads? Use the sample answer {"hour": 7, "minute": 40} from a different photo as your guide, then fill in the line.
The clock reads {"hour": 11, "minute": 4}
